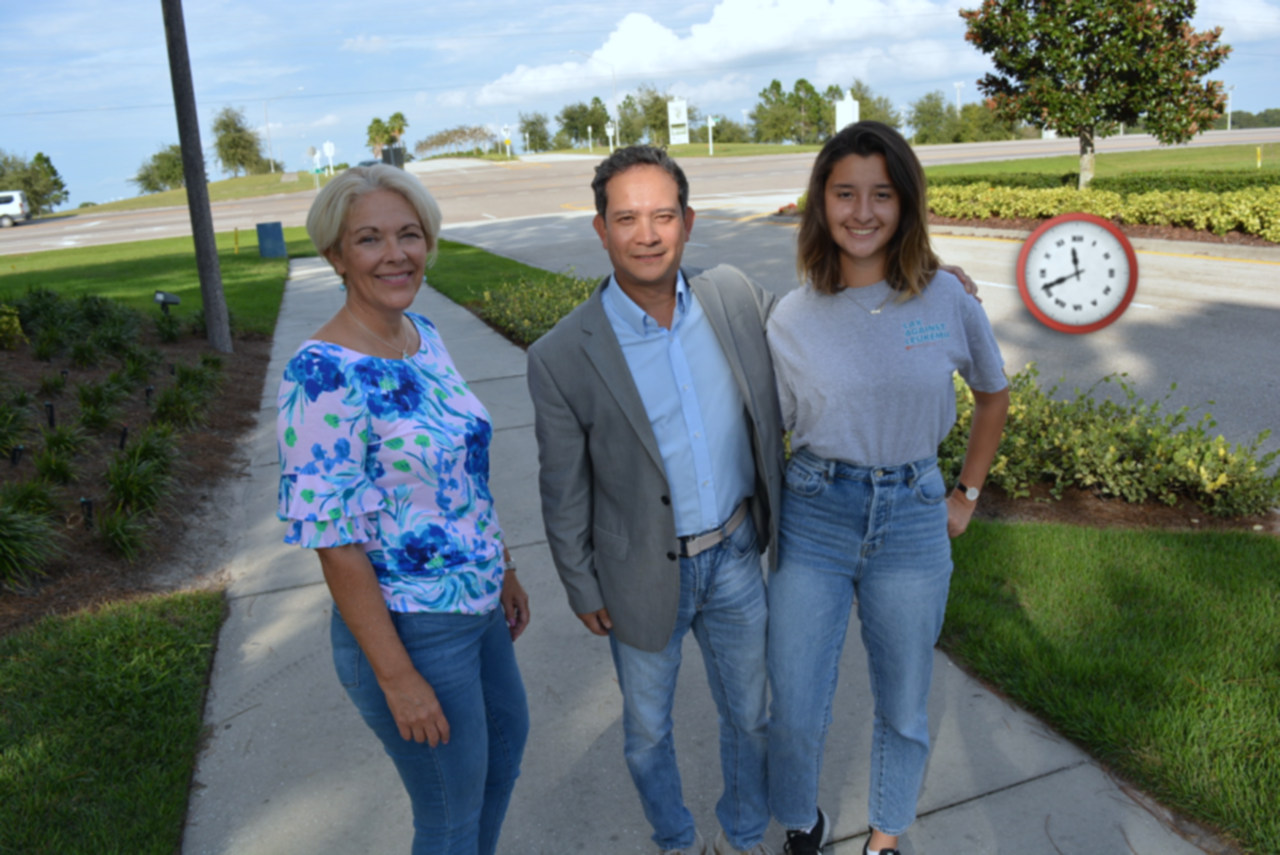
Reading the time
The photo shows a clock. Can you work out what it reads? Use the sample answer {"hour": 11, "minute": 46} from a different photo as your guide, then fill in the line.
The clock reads {"hour": 11, "minute": 41}
